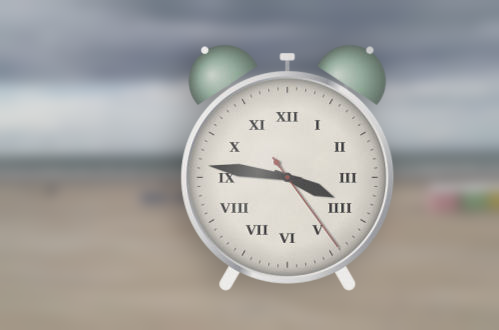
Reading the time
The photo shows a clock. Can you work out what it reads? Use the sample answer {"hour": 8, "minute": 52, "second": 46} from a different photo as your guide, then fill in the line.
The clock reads {"hour": 3, "minute": 46, "second": 24}
